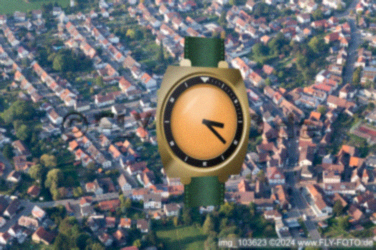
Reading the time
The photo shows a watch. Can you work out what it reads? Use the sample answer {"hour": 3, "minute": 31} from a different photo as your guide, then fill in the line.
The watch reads {"hour": 3, "minute": 22}
